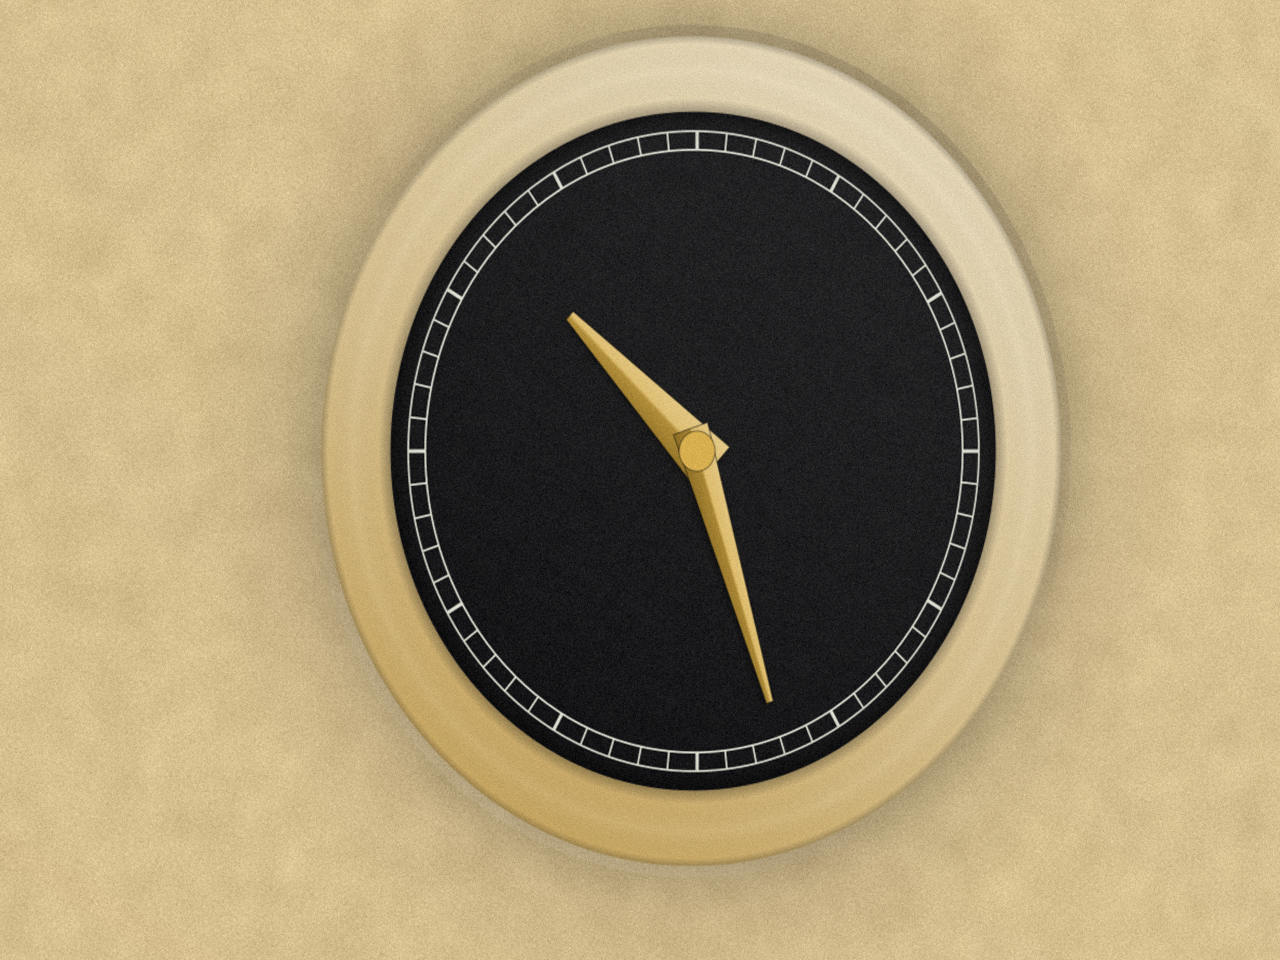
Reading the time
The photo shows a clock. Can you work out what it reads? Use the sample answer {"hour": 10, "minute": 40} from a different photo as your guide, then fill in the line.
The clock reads {"hour": 10, "minute": 27}
